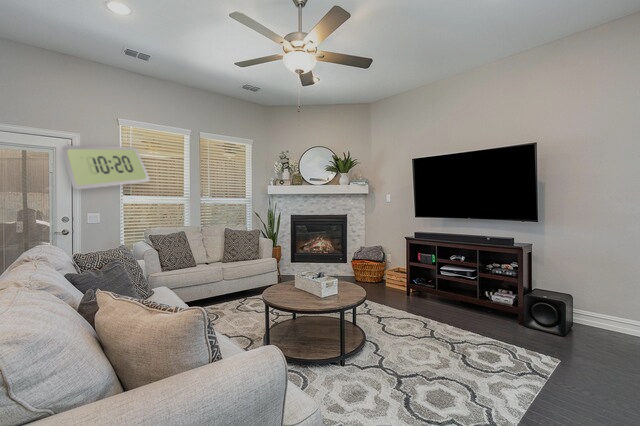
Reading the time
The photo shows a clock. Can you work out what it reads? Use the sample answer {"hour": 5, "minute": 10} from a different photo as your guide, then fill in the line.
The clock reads {"hour": 10, "minute": 20}
